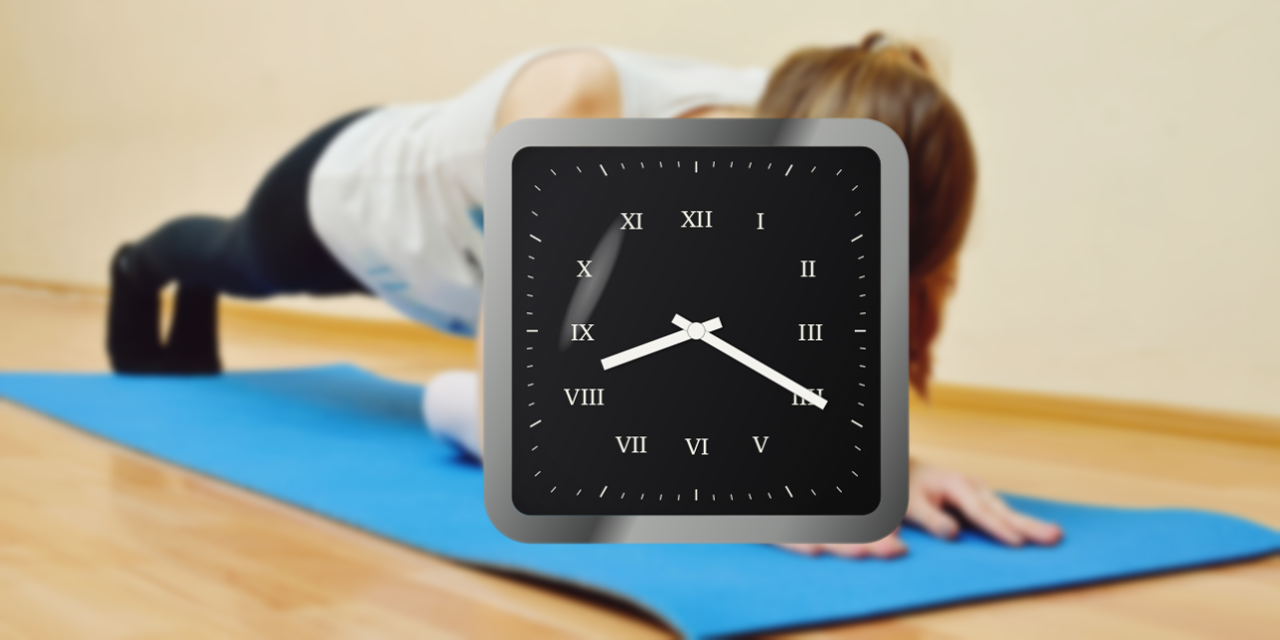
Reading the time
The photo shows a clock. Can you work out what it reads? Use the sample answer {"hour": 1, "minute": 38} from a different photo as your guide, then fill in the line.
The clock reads {"hour": 8, "minute": 20}
